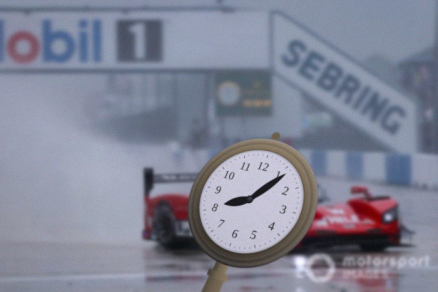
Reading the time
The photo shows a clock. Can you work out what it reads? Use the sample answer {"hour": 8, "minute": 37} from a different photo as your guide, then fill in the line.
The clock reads {"hour": 8, "minute": 6}
